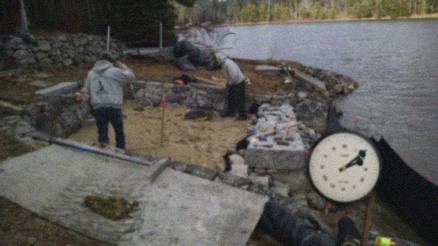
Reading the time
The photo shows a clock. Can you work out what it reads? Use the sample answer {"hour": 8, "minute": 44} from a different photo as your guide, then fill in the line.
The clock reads {"hour": 2, "minute": 8}
